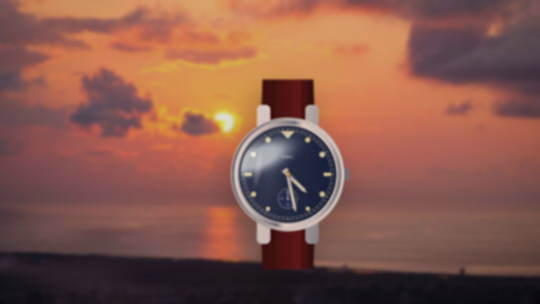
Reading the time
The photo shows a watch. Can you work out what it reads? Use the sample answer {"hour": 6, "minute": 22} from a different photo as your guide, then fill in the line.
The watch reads {"hour": 4, "minute": 28}
